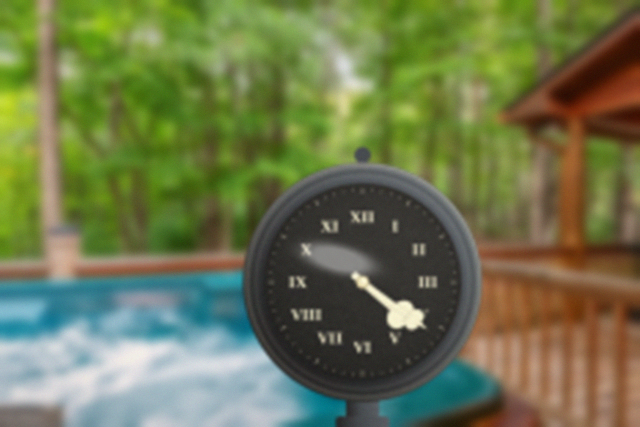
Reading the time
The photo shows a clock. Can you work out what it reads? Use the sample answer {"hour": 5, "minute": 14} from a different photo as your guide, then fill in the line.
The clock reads {"hour": 4, "minute": 21}
